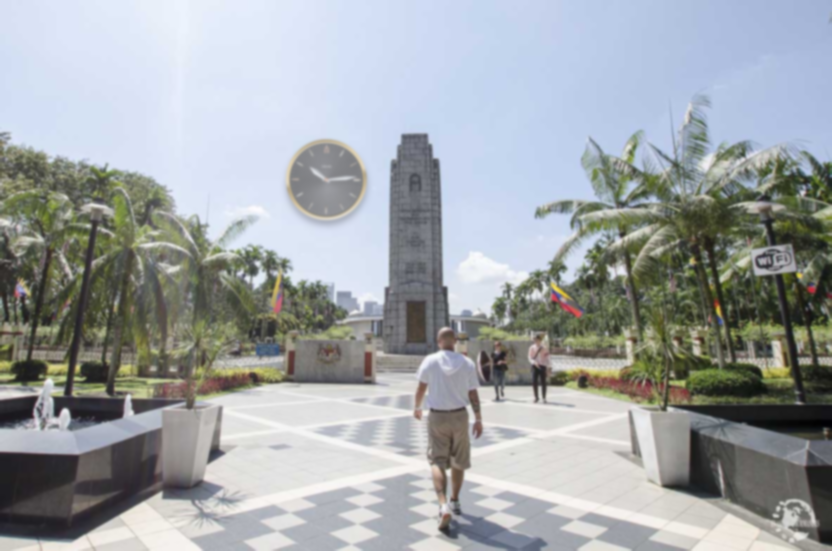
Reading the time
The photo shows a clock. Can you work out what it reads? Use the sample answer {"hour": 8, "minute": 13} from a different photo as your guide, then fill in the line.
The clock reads {"hour": 10, "minute": 14}
